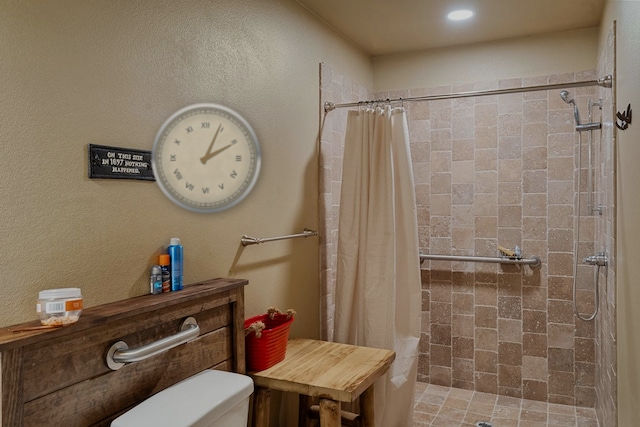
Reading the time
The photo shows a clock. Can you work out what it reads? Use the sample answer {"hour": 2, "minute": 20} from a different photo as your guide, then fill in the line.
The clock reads {"hour": 2, "minute": 4}
